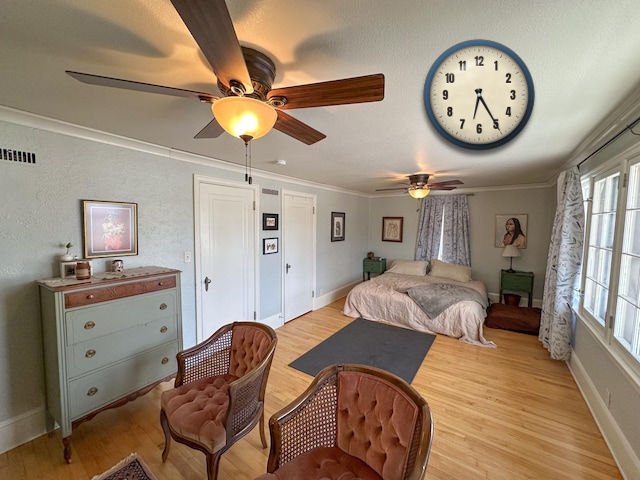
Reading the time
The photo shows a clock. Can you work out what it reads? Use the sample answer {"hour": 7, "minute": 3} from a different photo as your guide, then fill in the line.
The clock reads {"hour": 6, "minute": 25}
